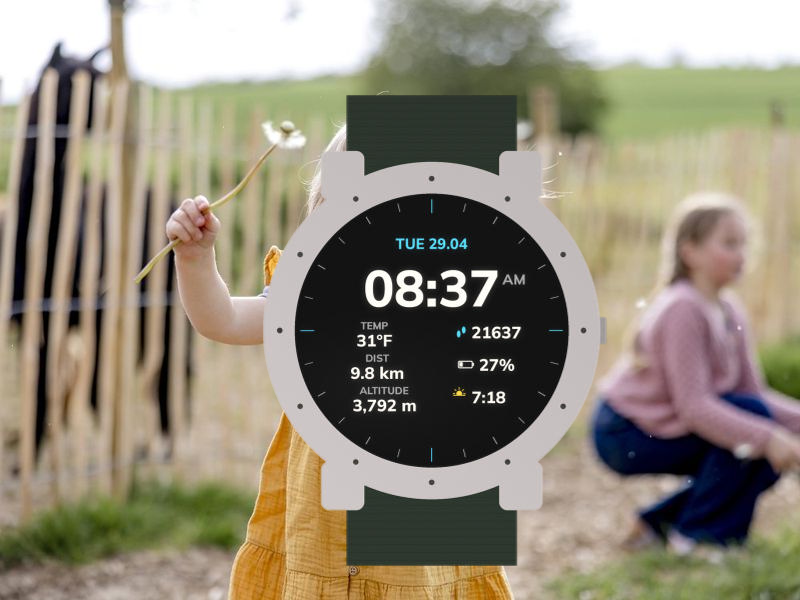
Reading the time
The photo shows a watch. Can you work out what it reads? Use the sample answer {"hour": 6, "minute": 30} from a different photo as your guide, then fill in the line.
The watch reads {"hour": 8, "minute": 37}
